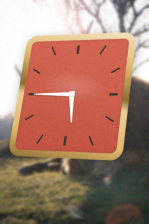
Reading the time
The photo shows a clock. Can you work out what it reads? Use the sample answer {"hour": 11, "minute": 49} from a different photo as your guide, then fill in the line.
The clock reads {"hour": 5, "minute": 45}
